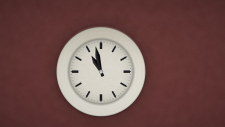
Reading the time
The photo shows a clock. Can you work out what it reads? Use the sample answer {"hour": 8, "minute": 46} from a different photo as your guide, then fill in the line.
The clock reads {"hour": 10, "minute": 58}
